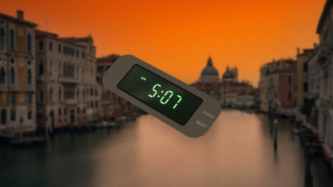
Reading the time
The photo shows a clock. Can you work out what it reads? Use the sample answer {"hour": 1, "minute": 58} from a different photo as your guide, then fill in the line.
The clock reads {"hour": 5, "minute": 7}
